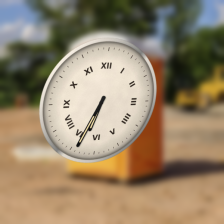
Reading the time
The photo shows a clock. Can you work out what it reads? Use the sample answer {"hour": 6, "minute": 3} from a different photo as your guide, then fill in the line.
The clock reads {"hour": 6, "minute": 34}
